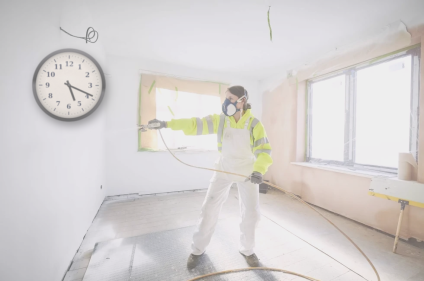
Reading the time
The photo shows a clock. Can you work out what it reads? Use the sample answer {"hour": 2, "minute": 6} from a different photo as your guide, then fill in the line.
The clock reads {"hour": 5, "minute": 19}
